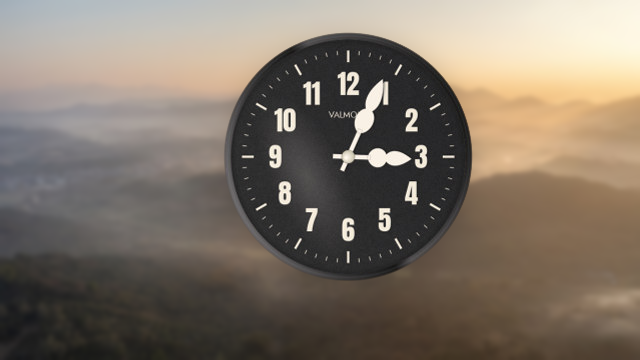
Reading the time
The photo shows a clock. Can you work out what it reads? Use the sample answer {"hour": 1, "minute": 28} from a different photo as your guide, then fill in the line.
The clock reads {"hour": 3, "minute": 4}
